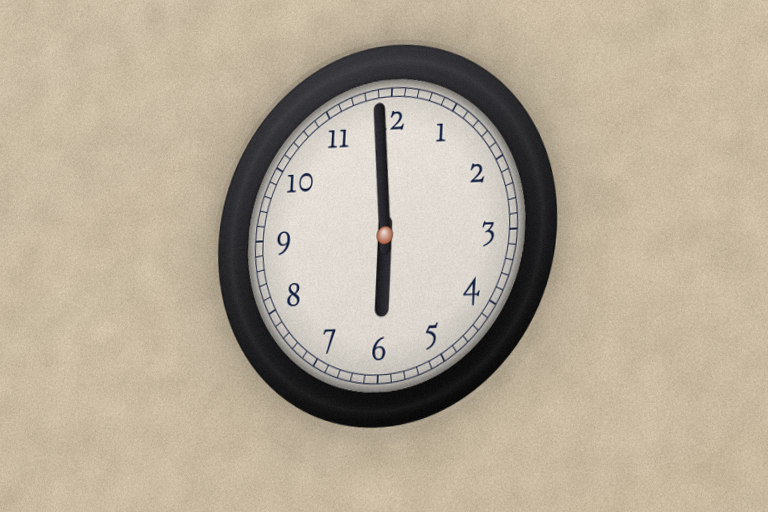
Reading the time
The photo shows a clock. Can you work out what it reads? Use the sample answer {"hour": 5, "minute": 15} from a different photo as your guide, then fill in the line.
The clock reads {"hour": 5, "minute": 59}
